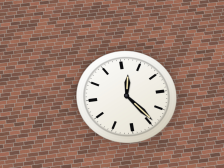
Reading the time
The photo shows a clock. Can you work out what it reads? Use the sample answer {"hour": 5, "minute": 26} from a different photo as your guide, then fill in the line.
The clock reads {"hour": 12, "minute": 24}
